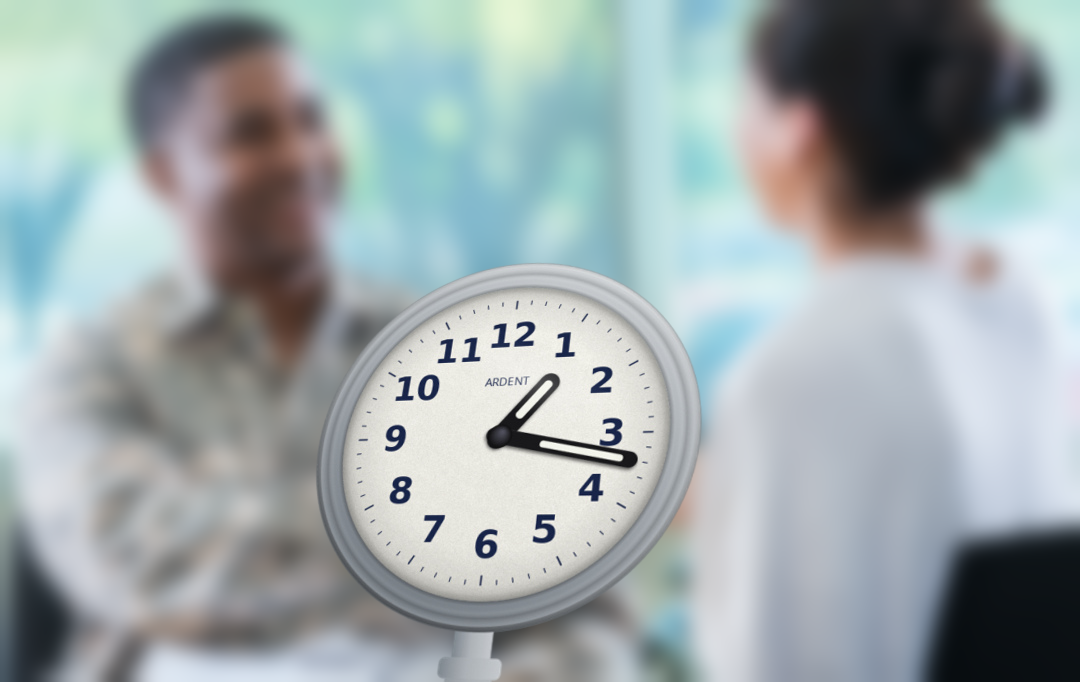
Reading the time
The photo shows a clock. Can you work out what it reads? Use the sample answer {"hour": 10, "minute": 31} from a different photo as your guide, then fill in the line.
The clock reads {"hour": 1, "minute": 17}
